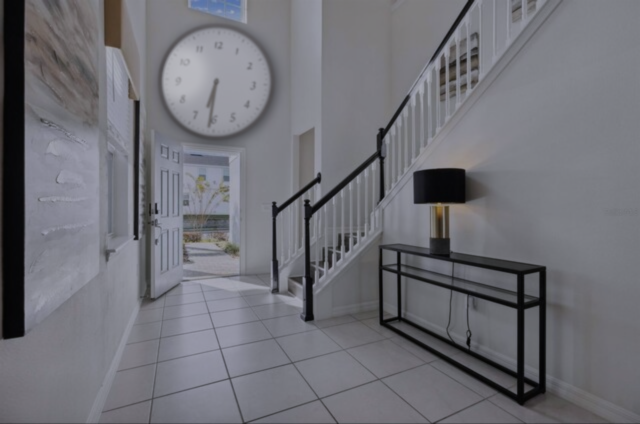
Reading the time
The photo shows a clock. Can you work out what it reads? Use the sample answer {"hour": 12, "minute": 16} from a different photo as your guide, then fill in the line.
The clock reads {"hour": 6, "minute": 31}
